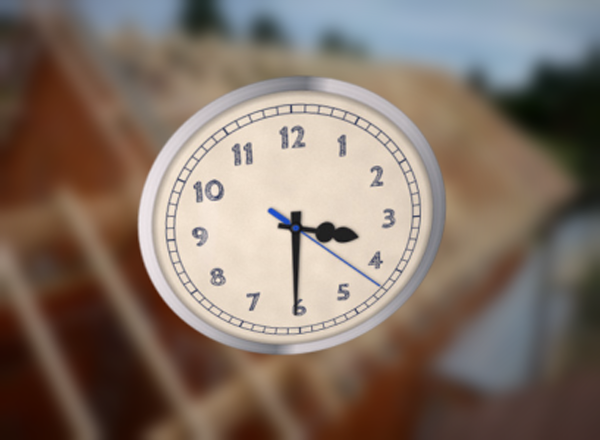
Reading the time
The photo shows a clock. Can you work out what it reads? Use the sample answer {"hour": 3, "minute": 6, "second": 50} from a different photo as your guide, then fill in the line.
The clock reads {"hour": 3, "minute": 30, "second": 22}
